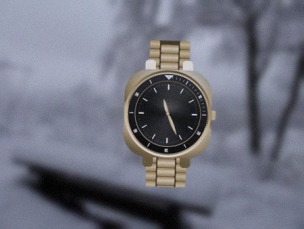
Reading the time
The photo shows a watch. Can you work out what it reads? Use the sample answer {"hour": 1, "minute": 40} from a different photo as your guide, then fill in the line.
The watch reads {"hour": 11, "minute": 26}
